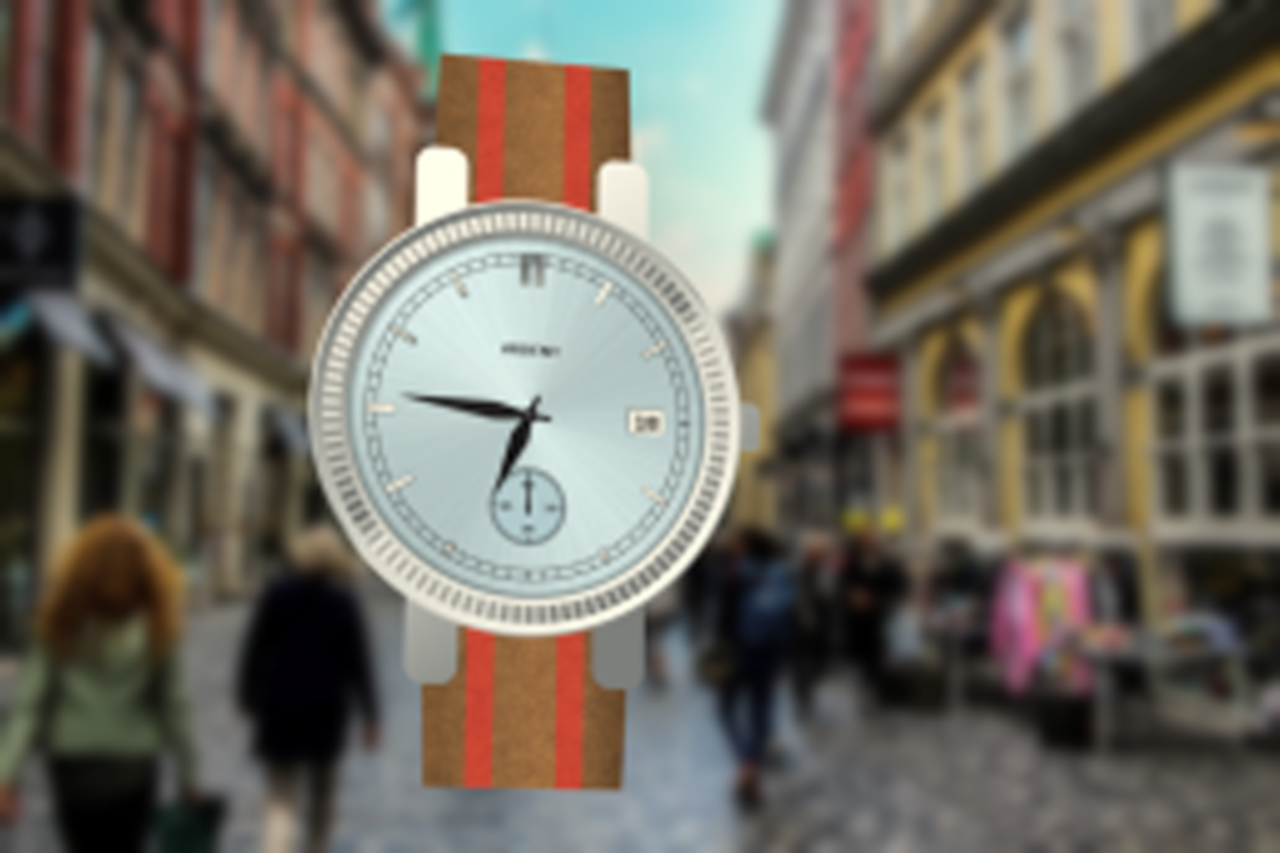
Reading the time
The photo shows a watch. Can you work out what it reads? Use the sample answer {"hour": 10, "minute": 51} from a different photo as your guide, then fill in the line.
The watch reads {"hour": 6, "minute": 46}
